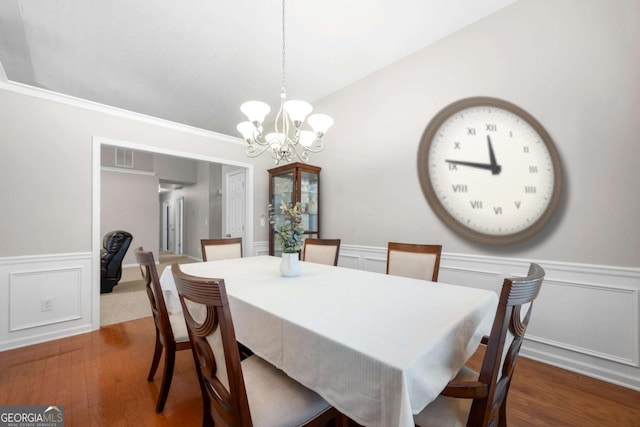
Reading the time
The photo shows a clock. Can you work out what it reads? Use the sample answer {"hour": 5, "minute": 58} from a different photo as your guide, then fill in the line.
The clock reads {"hour": 11, "minute": 46}
